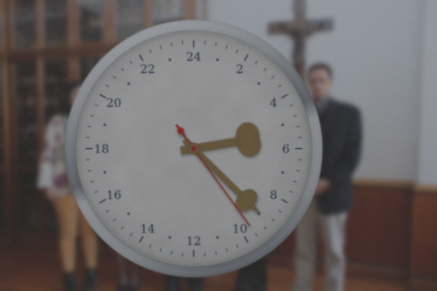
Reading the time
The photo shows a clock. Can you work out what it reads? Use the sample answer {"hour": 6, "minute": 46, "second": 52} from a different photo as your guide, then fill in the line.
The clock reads {"hour": 5, "minute": 22, "second": 24}
